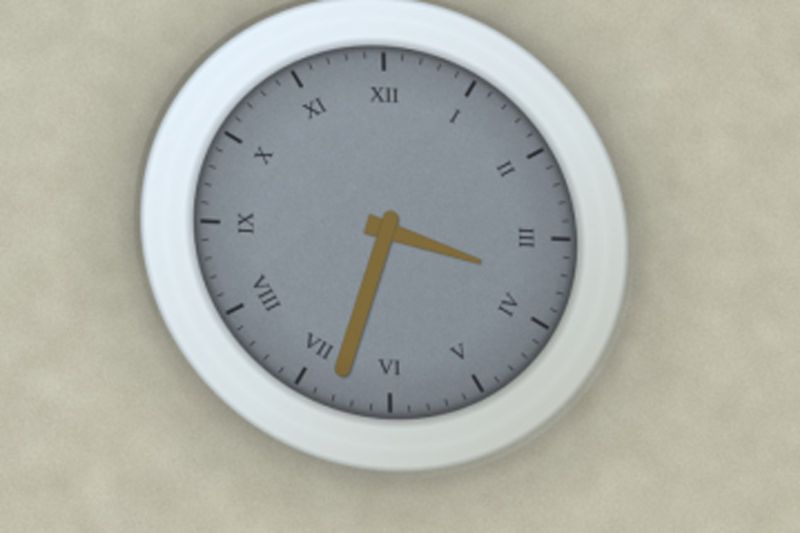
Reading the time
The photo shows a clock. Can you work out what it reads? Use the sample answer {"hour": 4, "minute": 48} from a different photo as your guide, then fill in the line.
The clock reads {"hour": 3, "minute": 33}
